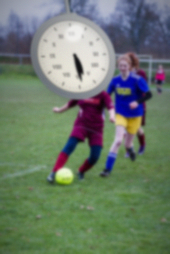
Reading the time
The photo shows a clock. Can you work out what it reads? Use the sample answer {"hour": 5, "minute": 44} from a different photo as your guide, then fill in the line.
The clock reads {"hour": 5, "minute": 29}
